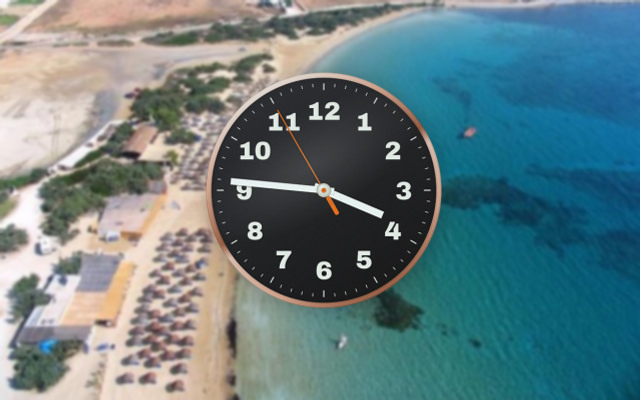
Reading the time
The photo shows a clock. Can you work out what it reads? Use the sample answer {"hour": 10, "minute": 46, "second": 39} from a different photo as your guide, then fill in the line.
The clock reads {"hour": 3, "minute": 45, "second": 55}
